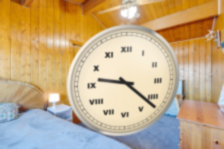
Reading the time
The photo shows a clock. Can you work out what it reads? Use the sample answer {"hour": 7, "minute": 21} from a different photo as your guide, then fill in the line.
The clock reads {"hour": 9, "minute": 22}
